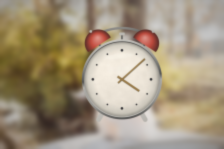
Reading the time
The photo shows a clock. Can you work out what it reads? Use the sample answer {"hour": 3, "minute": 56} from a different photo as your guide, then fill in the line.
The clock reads {"hour": 4, "minute": 8}
